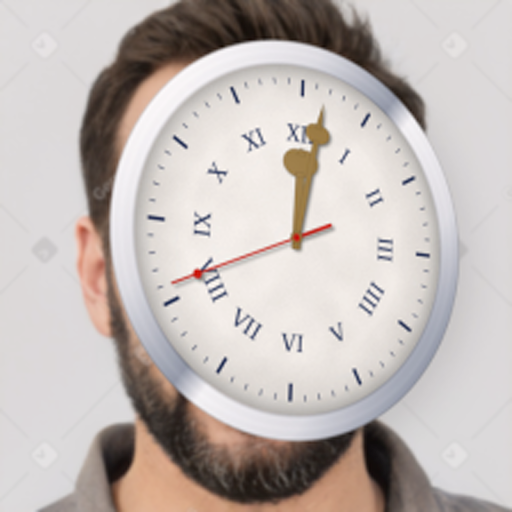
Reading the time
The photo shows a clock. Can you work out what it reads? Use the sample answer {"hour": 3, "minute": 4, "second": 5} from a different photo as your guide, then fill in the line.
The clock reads {"hour": 12, "minute": 1, "second": 41}
